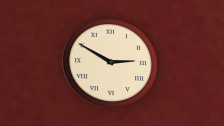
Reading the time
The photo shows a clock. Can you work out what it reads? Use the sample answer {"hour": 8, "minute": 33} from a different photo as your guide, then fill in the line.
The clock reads {"hour": 2, "minute": 50}
